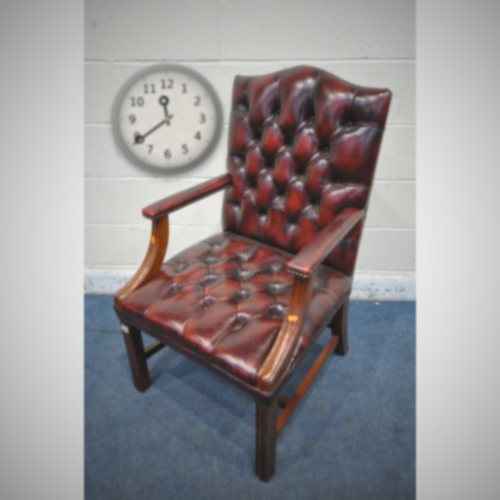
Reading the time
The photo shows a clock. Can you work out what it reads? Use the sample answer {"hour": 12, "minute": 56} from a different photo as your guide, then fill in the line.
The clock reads {"hour": 11, "minute": 39}
